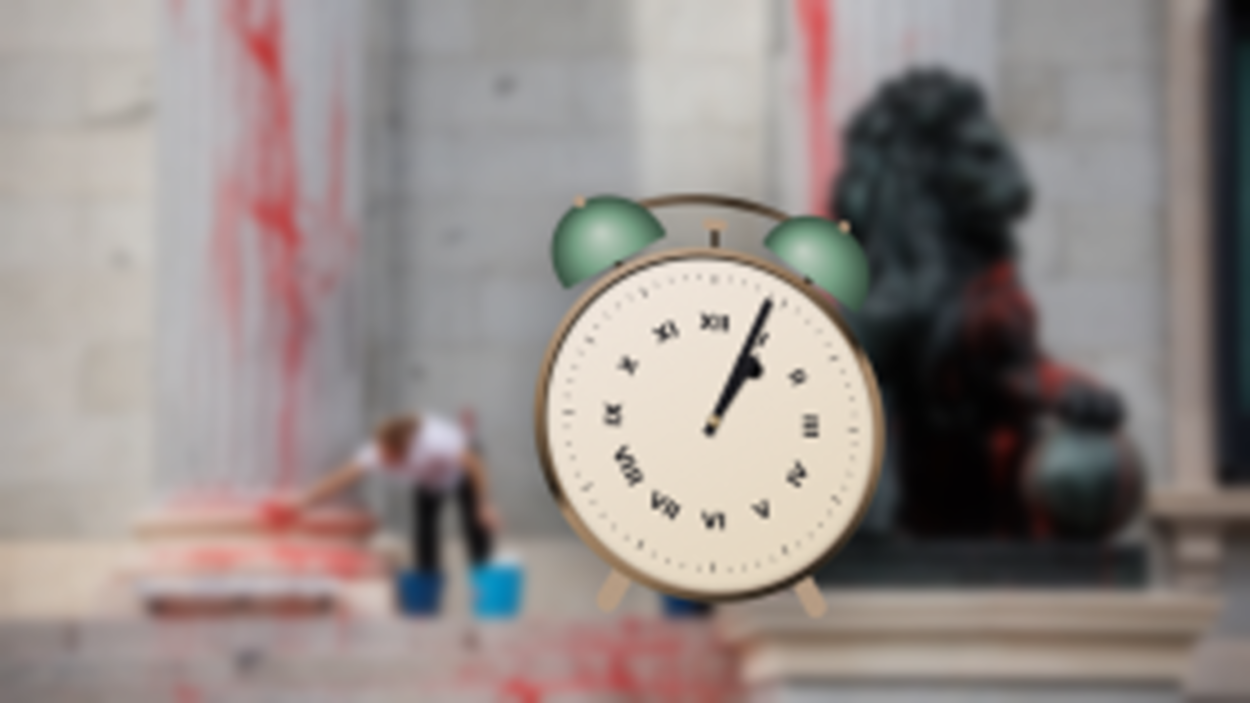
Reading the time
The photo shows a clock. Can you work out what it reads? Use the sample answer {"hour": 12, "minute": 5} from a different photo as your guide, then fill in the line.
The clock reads {"hour": 1, "minute": 4}
